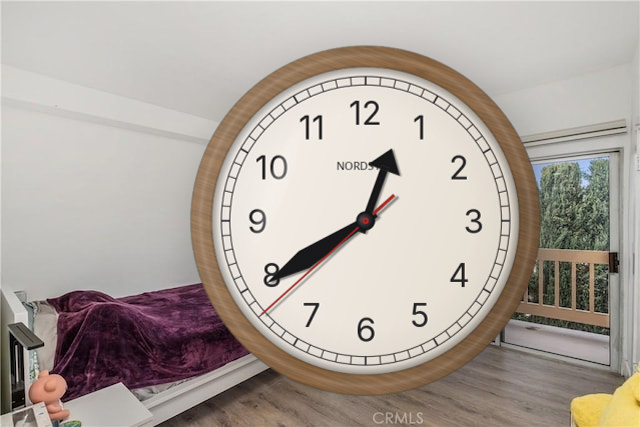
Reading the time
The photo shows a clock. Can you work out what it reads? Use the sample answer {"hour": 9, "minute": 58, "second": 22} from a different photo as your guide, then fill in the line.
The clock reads {"hour": 12, "minute": 39, "second": 38}
